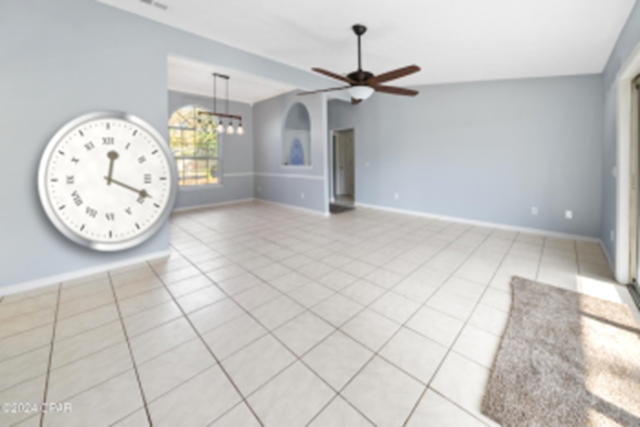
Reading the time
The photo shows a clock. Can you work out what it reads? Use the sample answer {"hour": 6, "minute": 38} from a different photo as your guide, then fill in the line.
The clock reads {"hour": 12, "minute": 19}
